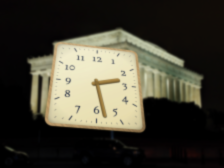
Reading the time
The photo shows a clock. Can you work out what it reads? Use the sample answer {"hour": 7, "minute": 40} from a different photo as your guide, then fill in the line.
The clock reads {"hour": 2, "minute": 28}
